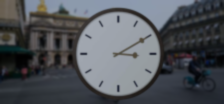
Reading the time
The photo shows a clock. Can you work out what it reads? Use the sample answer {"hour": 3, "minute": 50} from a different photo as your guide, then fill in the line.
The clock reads {"hour": 3, "minute": 10}
